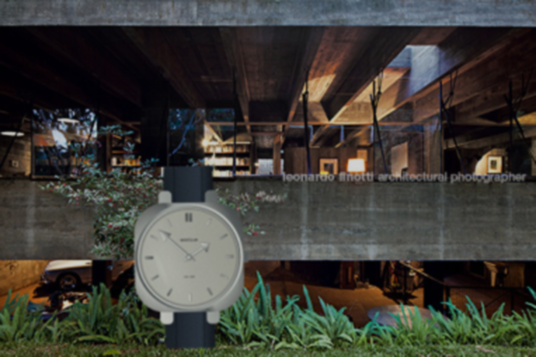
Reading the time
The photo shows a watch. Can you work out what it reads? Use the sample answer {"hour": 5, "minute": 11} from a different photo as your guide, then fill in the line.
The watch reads {"hour": 1, "minute": 52}
